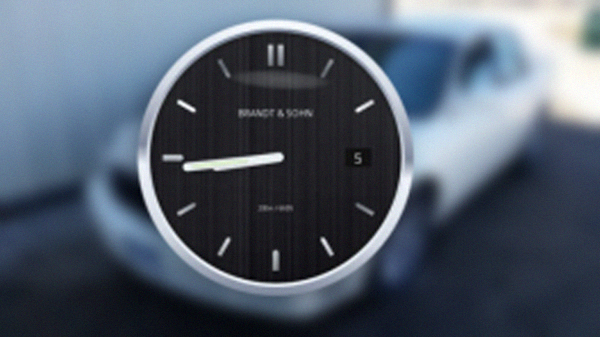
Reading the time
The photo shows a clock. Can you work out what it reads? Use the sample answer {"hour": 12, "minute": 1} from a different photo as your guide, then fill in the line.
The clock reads {"hour": 8, "minute": 44}
